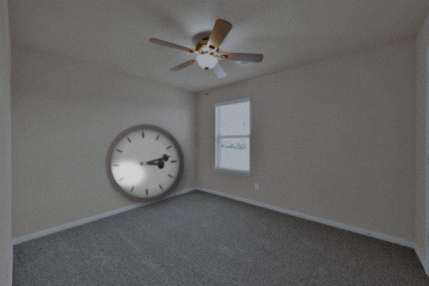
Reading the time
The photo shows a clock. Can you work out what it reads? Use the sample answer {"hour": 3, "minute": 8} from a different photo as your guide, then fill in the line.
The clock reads {"hour": 3, "minute": 13}
